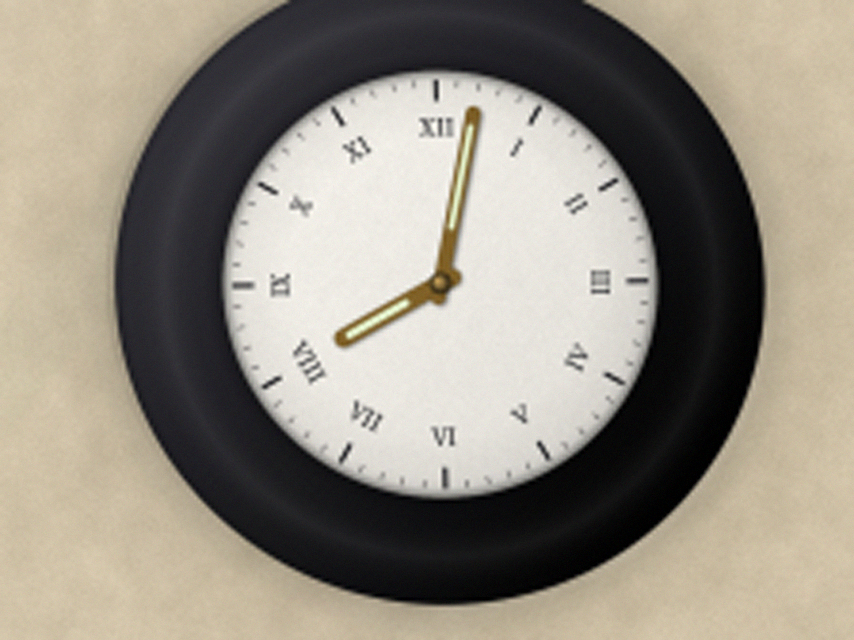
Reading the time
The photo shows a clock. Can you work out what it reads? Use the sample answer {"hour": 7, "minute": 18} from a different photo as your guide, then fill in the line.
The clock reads {"hour": 8, "minute": 2}
